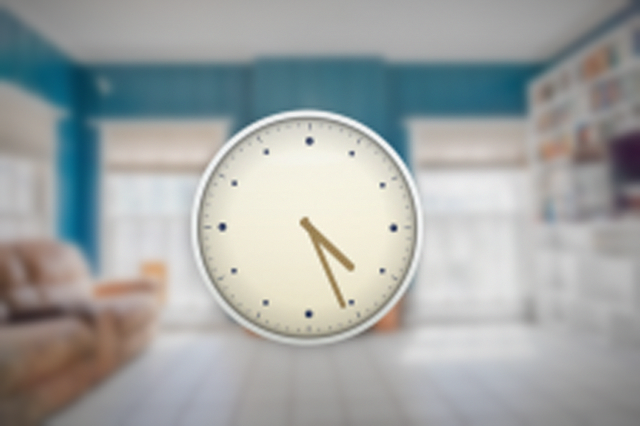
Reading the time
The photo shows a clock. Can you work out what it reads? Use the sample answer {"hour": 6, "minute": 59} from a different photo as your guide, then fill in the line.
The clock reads {"hour": 4, "minute": 26}
